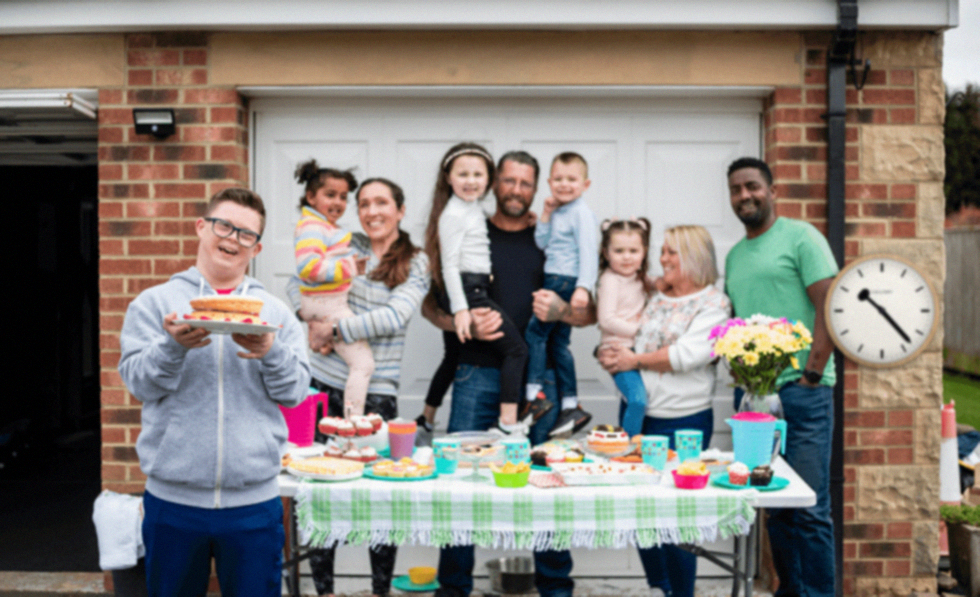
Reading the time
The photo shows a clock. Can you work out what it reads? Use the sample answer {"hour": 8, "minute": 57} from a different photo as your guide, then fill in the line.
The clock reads {"hour": 10, "minute": 23}
